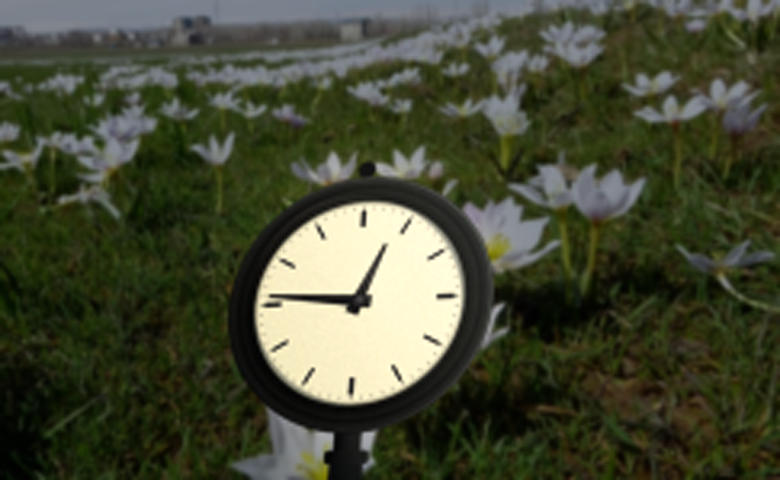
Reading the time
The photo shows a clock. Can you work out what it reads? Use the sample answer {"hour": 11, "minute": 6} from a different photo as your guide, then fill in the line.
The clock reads {"hour": 12, "minute": 46}
